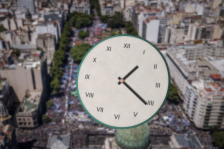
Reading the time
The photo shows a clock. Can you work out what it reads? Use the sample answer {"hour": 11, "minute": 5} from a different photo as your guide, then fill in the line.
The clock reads {"hour": 1, "minute": 21}
